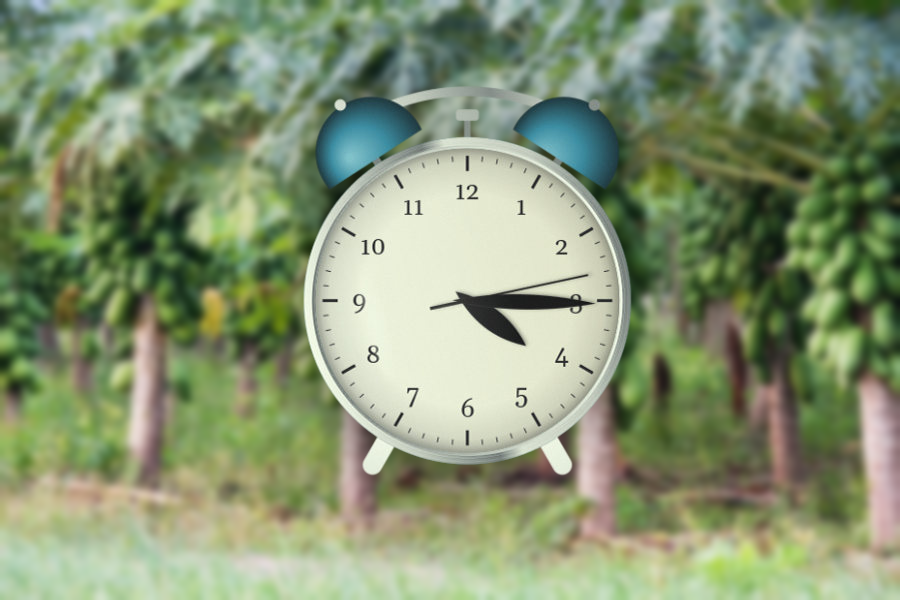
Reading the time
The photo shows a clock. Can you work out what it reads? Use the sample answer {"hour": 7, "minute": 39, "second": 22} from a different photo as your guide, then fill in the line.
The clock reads {"hour": 4, "minute": 15, "second": 13}
